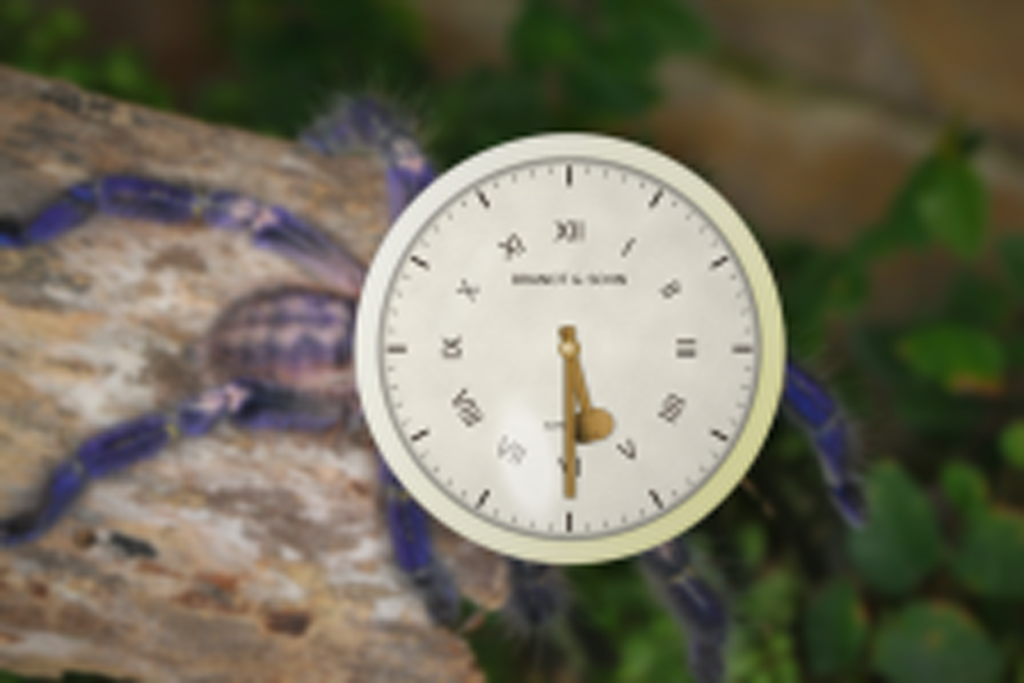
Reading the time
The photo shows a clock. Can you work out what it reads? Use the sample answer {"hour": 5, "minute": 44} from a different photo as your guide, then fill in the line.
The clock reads {"hour": 5, "minute": 30}
